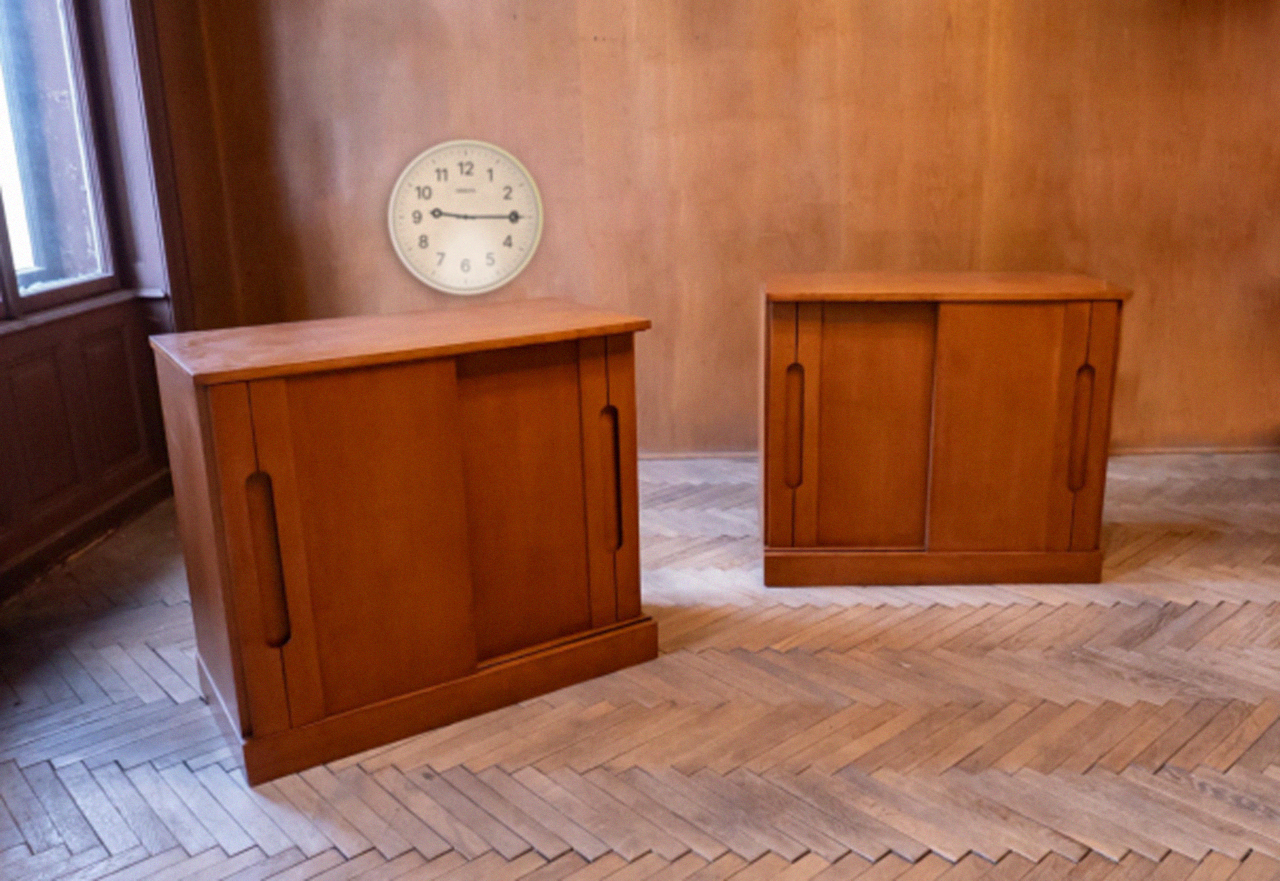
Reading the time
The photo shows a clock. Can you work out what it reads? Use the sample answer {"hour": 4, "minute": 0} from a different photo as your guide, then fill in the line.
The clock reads {"hour": 9, "minute": 15}
